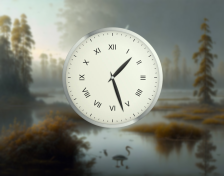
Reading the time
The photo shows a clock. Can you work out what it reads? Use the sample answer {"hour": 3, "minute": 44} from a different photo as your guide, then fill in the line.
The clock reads {"hour": 1, "minute": 27}
